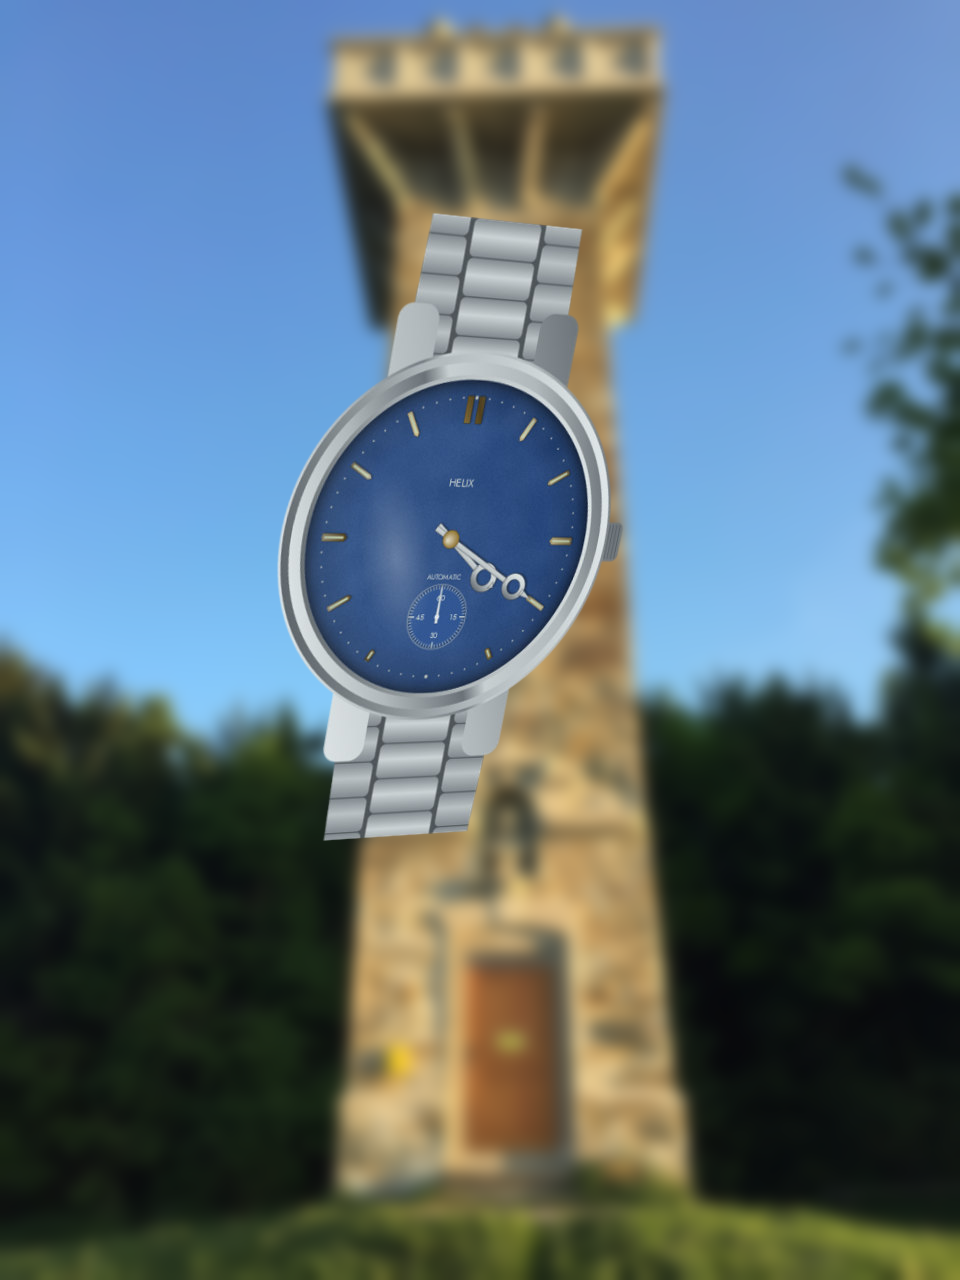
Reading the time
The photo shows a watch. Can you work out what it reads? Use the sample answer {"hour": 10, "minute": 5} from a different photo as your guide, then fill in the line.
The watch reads {"hour": 4, "minute": 20}
